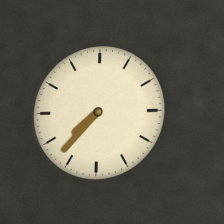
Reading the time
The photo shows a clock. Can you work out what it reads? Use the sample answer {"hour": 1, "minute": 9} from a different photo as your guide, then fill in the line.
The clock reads {"hour": 7, "minute": 37}
